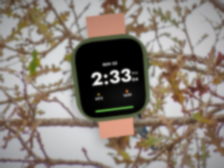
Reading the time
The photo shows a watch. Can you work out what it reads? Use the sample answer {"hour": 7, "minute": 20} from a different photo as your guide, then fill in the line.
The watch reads {"hour": 2, "minute": 33}
